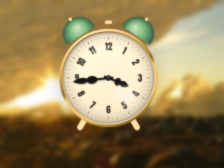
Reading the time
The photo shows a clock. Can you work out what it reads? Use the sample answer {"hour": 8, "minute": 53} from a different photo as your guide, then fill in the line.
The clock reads {"hour": 3, "minute": 44}
